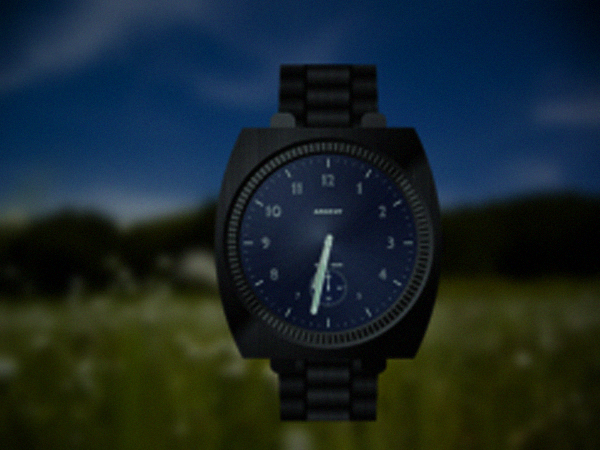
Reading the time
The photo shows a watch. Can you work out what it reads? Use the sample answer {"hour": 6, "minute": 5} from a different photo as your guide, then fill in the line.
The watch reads {"hour": 6, "minute": 32}
